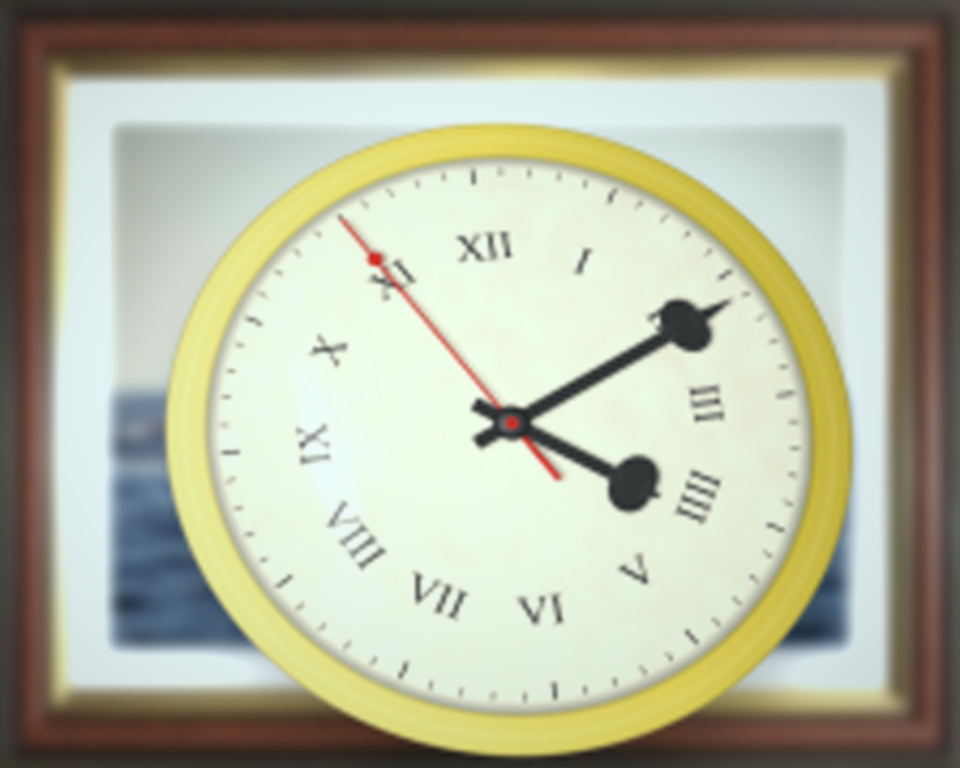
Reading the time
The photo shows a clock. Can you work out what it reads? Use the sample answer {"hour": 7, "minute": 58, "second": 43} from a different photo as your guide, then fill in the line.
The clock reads {"hour": 4, "minute": 10, "second": 55}
